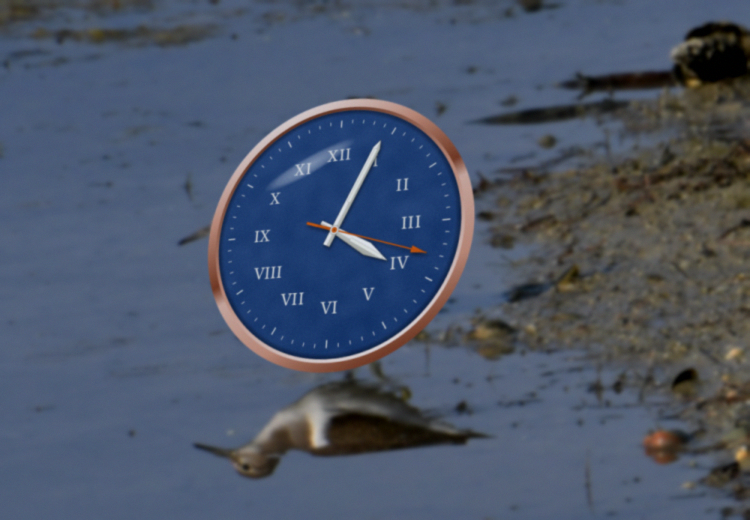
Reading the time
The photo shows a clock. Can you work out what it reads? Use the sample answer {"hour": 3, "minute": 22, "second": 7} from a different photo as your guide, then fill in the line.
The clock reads {"hour": 4, "minute": 4, "second": 18}
